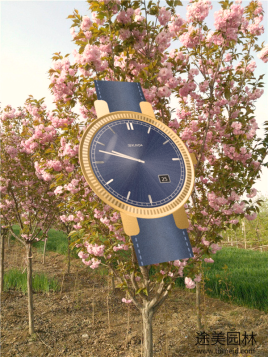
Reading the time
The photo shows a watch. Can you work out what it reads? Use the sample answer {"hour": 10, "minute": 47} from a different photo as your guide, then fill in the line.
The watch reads {"hour": 9, "minute": 48}
